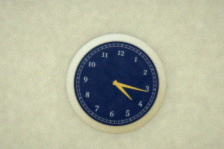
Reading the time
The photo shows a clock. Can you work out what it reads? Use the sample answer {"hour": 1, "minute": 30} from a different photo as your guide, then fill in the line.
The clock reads {"hour": 4, "minute": 16}
